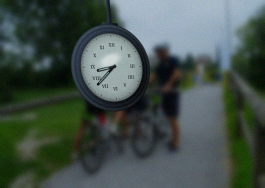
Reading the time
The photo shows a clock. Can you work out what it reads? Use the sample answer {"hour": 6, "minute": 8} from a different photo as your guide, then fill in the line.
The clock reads {"hour": 8, "minute": 38}
